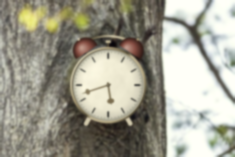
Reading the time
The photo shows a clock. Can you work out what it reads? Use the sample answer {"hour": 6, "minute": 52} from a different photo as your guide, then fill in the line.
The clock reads {"hour": 5, "minute": 42}
